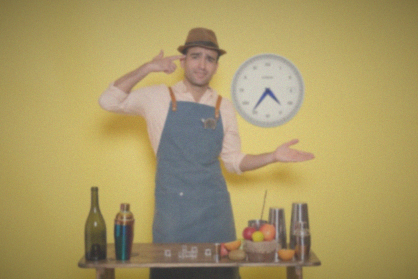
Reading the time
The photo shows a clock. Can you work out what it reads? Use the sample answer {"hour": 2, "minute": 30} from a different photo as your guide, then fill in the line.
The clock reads {"hour": 4, "minute": 36}
